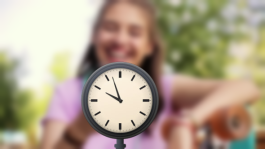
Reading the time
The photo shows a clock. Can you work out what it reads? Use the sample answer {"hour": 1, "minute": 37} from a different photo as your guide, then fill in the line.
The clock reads {"hour": 9, "minute": 57}
